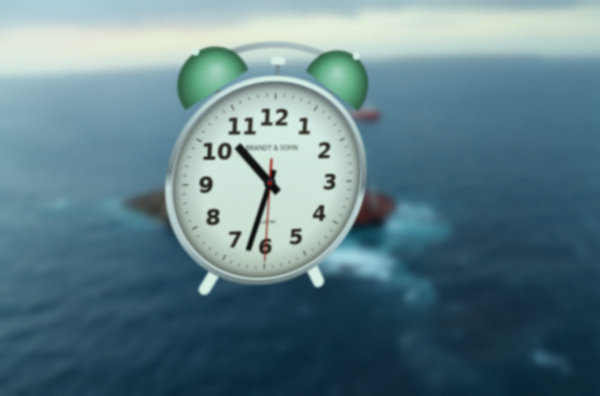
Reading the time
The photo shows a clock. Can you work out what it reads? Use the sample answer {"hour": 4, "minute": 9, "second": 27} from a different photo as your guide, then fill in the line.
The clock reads {"hour": 10, "minute": 32, "second": 30}
